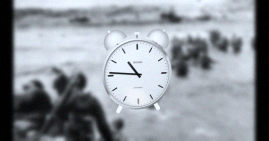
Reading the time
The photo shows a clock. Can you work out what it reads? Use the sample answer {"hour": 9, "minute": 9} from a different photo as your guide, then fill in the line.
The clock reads {"hour": 10, "minute": 46}
